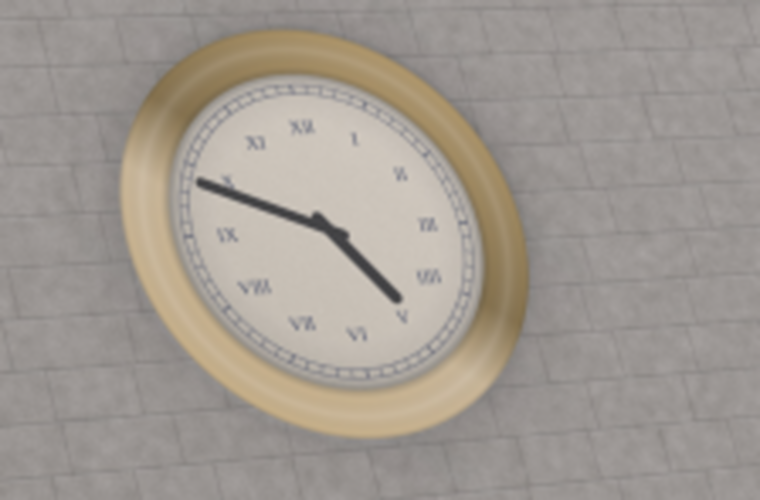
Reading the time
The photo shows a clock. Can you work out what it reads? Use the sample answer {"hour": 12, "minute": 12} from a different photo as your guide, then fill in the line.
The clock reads {"hour": 4, "minute": 49}
